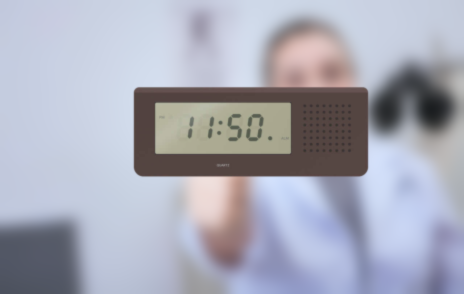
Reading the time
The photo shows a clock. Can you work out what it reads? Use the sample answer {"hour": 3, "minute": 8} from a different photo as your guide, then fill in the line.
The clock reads {"hour": 11, "minute": 50}
